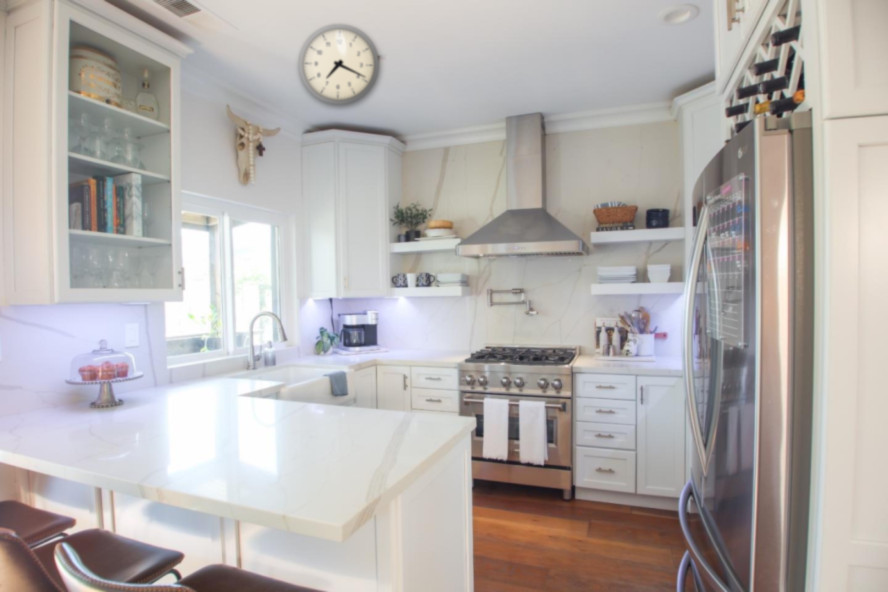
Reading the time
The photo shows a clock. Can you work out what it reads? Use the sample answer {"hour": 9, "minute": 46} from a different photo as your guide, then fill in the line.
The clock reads {"hour": 7, "minute": 19}
